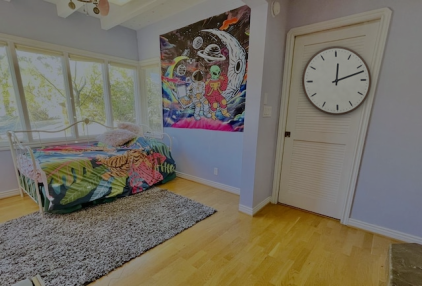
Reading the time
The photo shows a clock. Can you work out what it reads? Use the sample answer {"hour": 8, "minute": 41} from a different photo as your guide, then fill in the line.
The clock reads {"hour": 12, "minute": 12}
